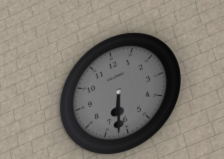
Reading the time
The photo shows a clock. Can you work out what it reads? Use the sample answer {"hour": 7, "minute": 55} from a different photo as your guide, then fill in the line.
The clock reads {"hour": 6, "minute": 32}
